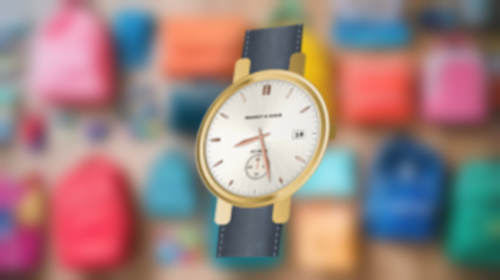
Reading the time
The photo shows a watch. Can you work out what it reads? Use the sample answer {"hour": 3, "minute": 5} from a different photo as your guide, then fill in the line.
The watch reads {"hour": 8, "minute": 27}
